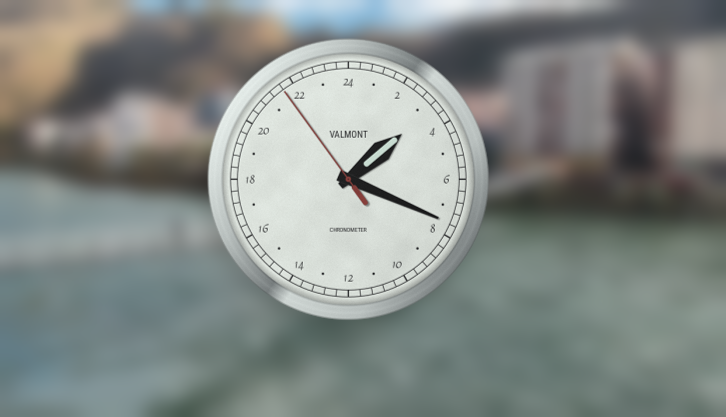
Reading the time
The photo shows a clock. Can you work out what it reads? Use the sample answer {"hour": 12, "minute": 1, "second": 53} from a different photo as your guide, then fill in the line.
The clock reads {"hour": 3, "minute": 18, "second": 54}
